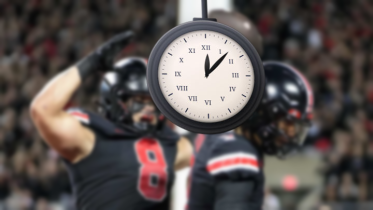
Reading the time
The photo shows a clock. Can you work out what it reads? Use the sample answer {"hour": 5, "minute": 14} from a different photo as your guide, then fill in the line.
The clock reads {"hour": 12, "minute": 7}
